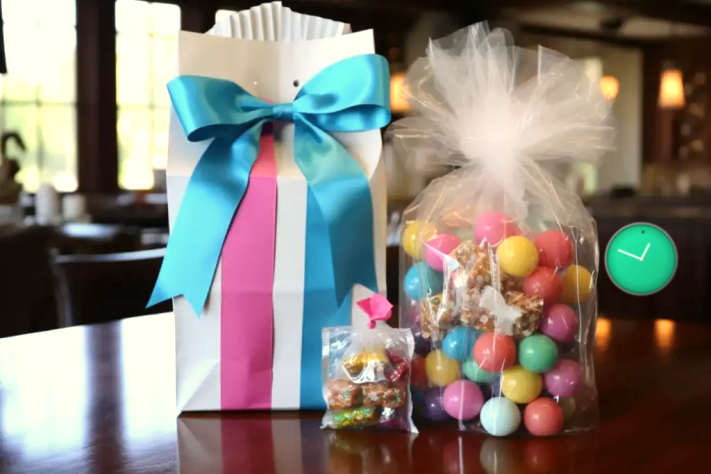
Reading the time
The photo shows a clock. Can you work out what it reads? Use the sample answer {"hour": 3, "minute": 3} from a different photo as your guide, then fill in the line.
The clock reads {"hour": 12, "minute": 48}
